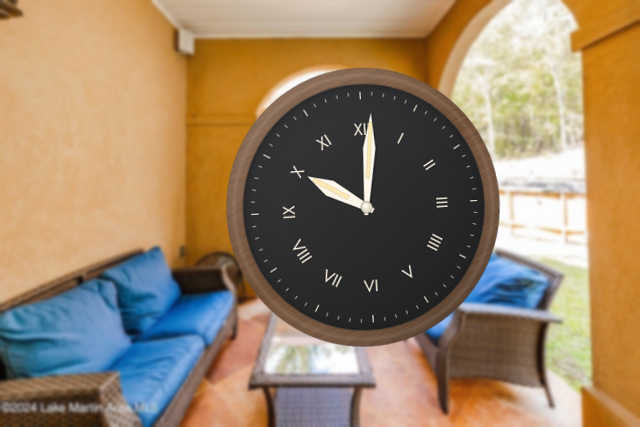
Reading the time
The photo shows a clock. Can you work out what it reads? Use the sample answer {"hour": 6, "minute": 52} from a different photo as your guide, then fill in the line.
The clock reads {"hour": 10, "minute": 1}
